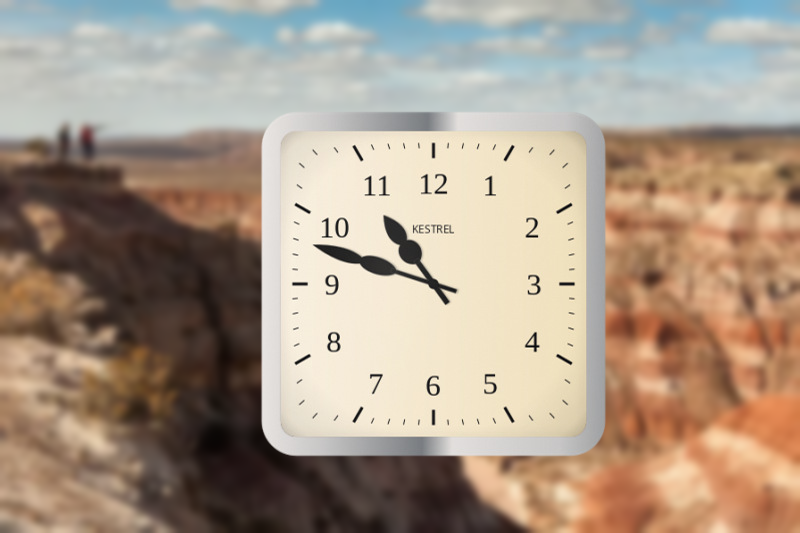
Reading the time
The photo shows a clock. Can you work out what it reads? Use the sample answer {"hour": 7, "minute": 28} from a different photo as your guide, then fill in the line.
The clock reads {"hour": 10, "minute": 48}
